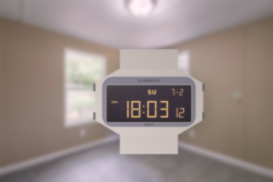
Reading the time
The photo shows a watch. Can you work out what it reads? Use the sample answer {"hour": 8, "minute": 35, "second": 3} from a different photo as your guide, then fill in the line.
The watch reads {"hour": 18, "minute": 3, "second": 12}
